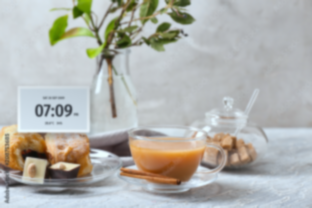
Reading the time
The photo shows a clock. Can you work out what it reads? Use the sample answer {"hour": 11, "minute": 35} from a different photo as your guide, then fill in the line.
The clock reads {"hour": 7, "minute": 9}
